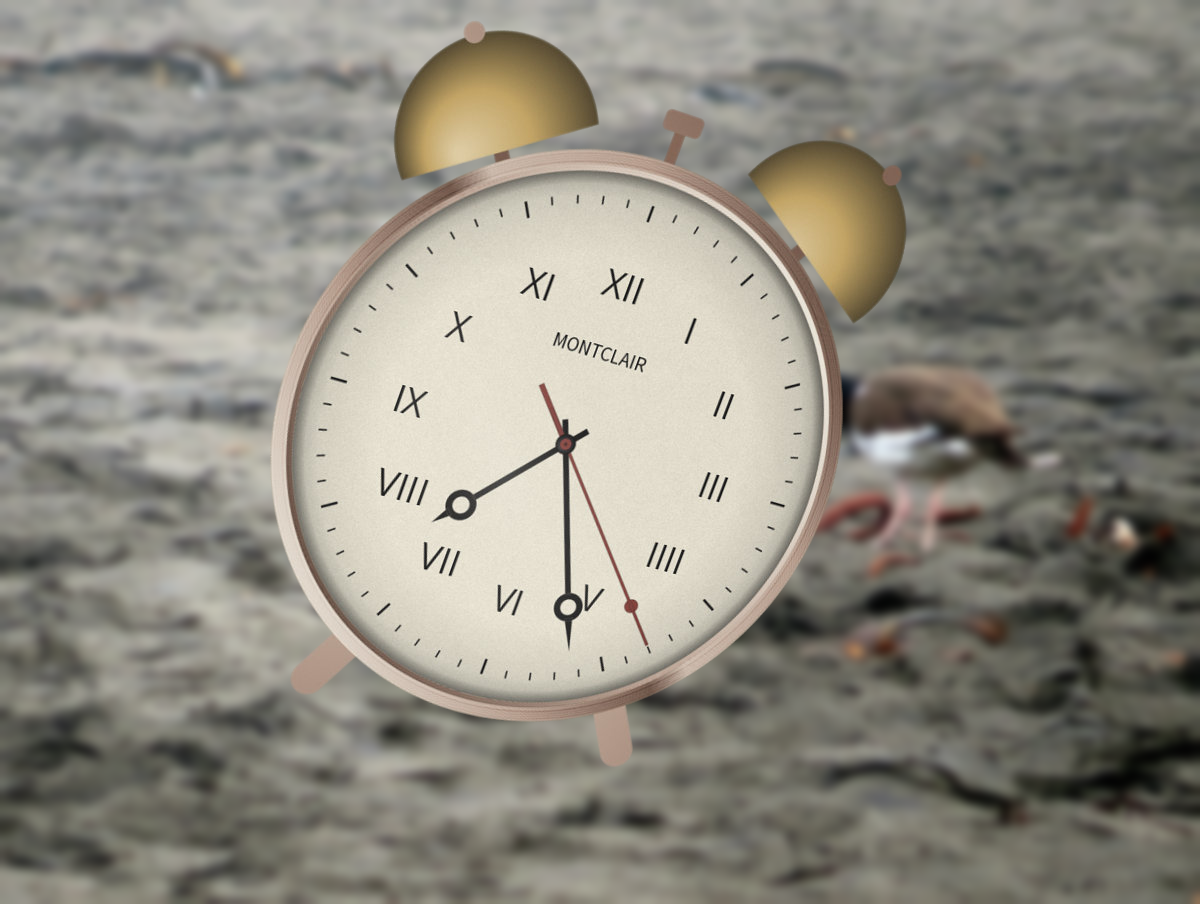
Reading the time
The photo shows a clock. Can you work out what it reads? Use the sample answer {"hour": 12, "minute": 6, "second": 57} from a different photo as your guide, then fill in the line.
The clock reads {"hour": 7, "minute": 26, "second": 23}
